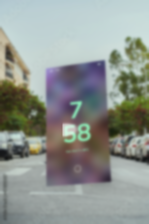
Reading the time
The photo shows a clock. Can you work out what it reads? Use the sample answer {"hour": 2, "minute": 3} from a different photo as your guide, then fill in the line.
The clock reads {"hour": 7, "minute": 58}
